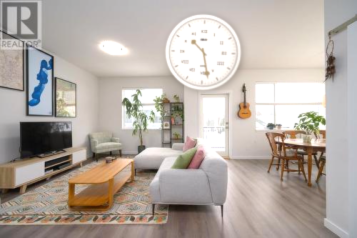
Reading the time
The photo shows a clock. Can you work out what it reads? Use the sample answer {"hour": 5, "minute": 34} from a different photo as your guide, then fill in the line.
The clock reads {"hour": 10, "minute": 28}
